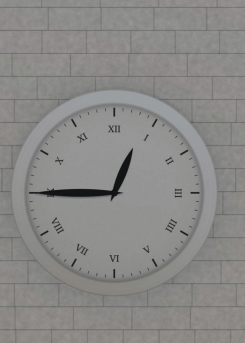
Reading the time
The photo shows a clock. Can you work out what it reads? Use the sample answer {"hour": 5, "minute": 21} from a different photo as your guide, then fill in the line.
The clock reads {"hour": 12, "minute": 45}
